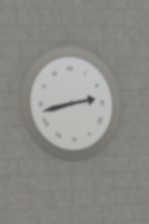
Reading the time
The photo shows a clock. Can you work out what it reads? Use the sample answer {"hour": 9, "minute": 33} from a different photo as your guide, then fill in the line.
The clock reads {"hour": 2, "minute": 43}
